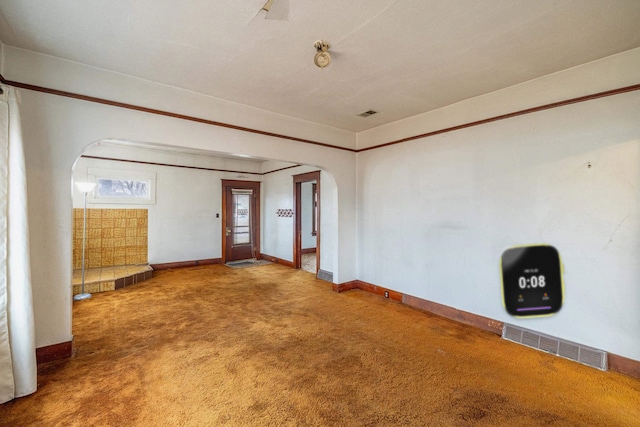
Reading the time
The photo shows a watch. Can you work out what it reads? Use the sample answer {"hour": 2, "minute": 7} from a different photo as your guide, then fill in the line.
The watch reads {"hour": 0, "minute": 8}
